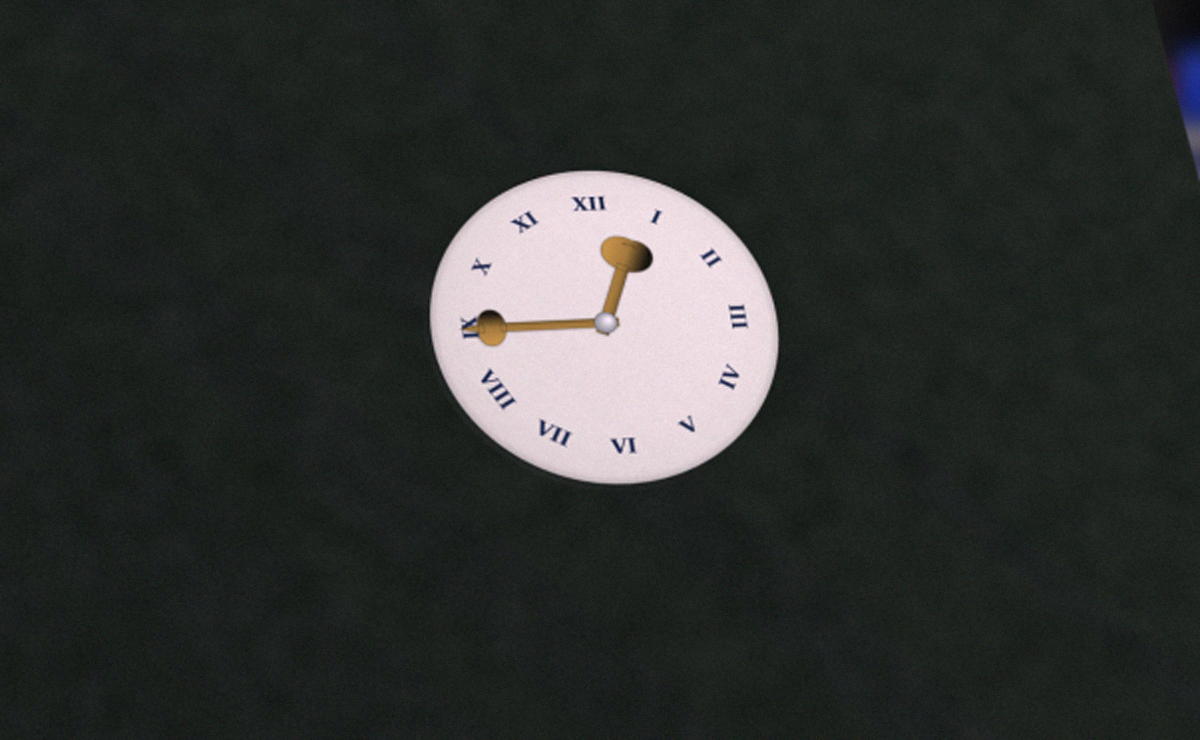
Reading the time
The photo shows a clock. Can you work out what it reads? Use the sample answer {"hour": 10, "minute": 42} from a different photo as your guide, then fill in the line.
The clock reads {"hour": 12, "minute": 45}
